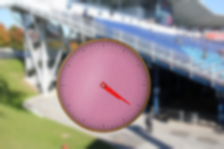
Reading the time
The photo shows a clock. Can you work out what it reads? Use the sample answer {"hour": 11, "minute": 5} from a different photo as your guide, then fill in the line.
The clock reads {"hour": 4, "minute": 21}
